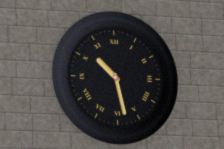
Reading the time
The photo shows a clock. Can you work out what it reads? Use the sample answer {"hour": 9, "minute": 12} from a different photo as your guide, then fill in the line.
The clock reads {"hour": 10, "minute": 28}
